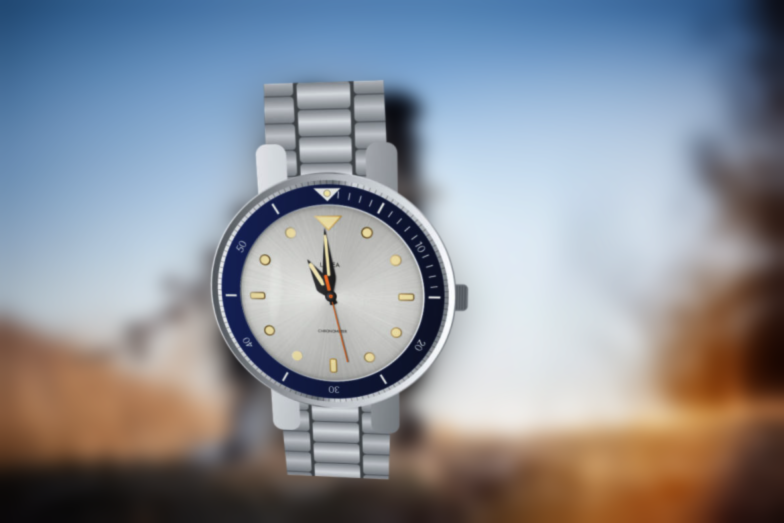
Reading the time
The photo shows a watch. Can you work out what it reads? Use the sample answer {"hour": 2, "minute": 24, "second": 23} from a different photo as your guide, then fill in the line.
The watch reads {"hour": 10, "minute": 59, "second": 28}
